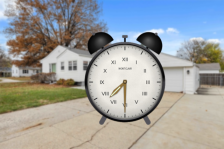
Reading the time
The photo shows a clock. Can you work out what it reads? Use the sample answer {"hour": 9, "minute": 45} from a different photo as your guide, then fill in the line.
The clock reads {"hour": 7, "minute": 30}
